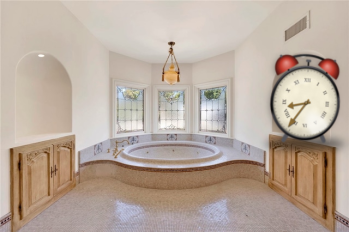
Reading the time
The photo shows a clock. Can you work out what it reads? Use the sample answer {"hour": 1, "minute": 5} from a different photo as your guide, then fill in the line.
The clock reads {"hour": 8, "minute": 36}
